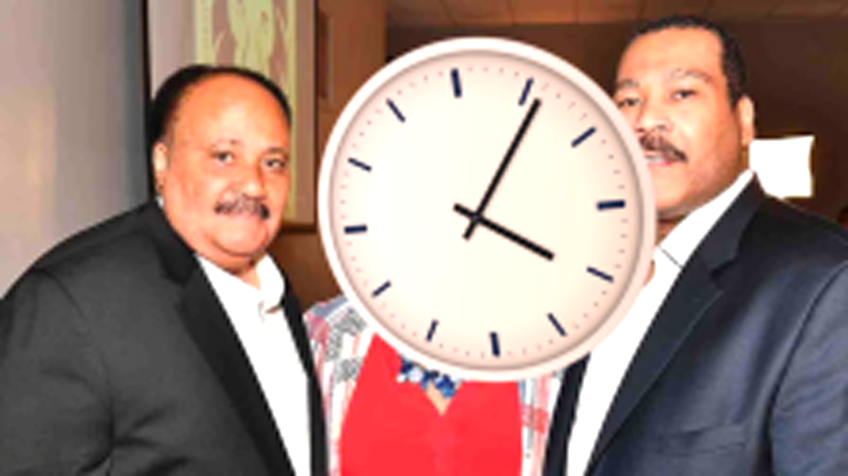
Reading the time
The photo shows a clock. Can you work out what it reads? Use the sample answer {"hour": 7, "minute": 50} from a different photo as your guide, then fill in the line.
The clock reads {"hour": 4, "minute": 6}
